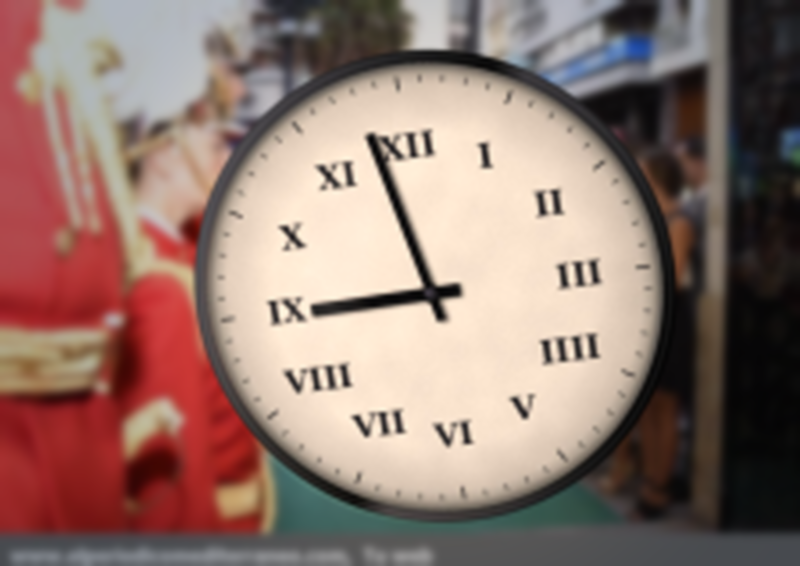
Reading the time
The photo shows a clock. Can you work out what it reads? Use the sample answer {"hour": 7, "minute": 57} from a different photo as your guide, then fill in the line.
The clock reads {"hour": 8, "minute": 58}
